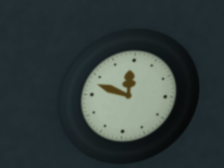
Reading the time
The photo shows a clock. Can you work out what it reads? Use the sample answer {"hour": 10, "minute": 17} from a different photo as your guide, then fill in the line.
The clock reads {"hour": 11, "minute": 48}
